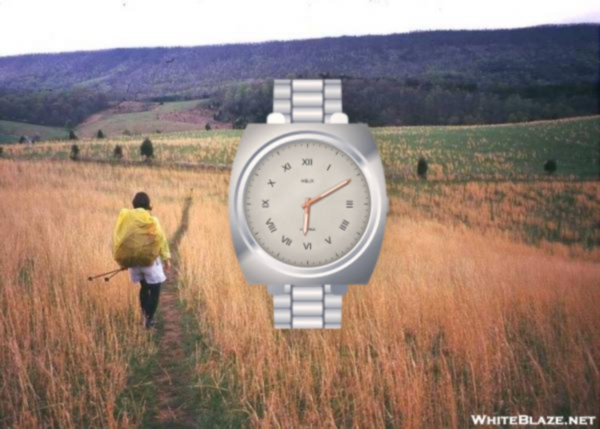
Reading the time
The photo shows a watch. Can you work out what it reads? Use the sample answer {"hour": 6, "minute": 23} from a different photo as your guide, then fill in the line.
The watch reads {"hour": 6, "minute": 10}
